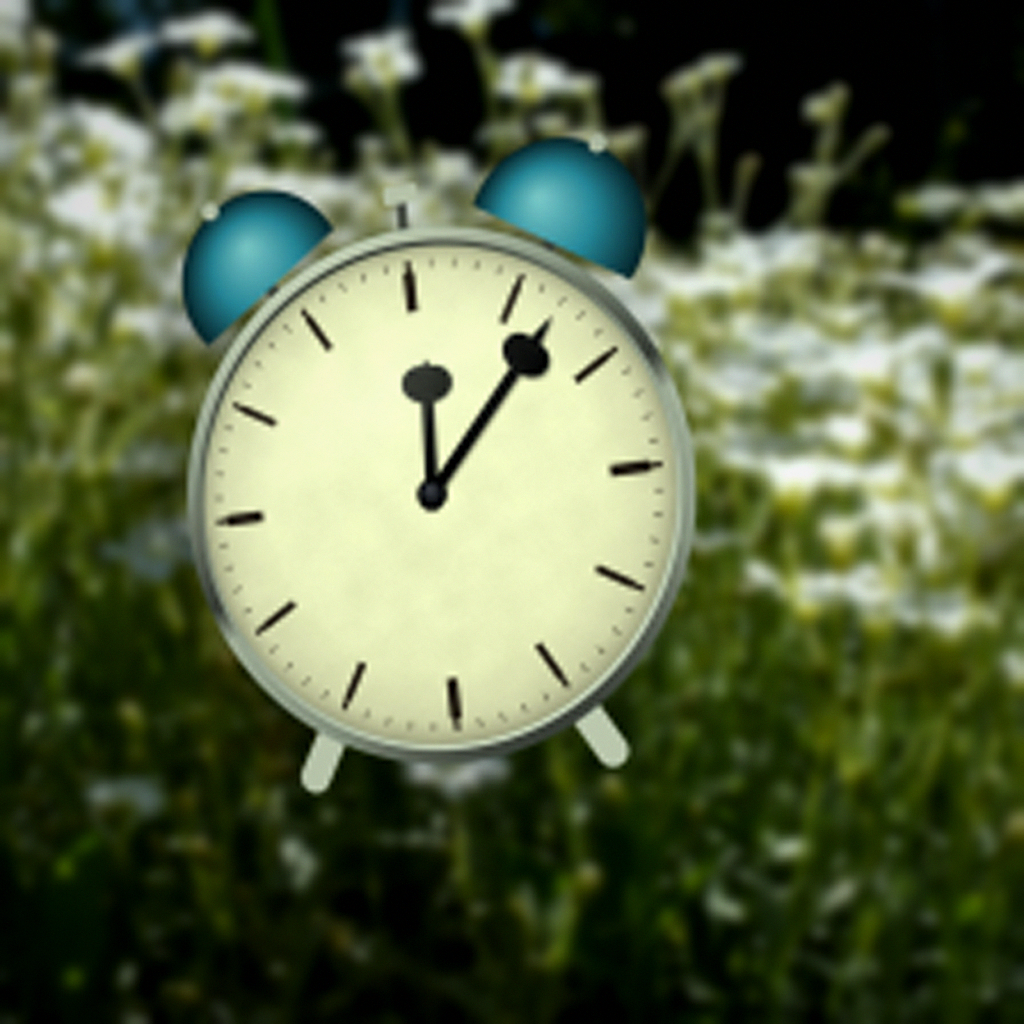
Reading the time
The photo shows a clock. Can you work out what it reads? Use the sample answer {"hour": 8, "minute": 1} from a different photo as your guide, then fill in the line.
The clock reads {"hour": 12, "minute": 7}
